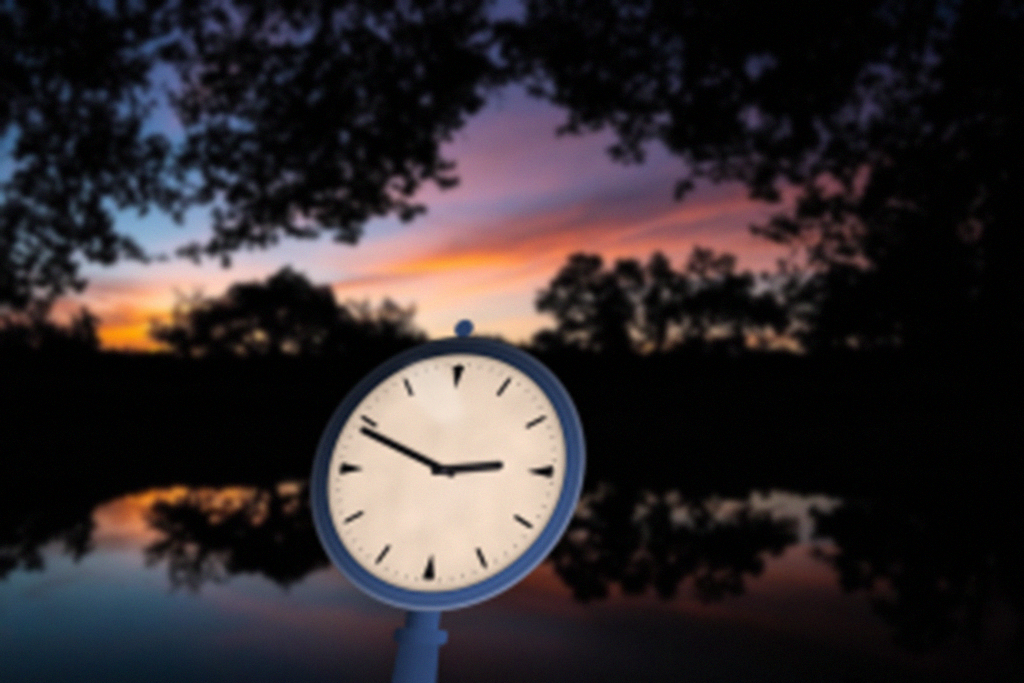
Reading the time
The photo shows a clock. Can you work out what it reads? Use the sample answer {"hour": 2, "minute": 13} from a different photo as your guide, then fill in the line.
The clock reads {"hour": 2, "minute": 49}
